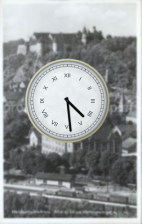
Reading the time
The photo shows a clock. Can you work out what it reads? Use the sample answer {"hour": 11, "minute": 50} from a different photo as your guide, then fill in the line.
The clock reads {"hour": 4, "minute": 29}
